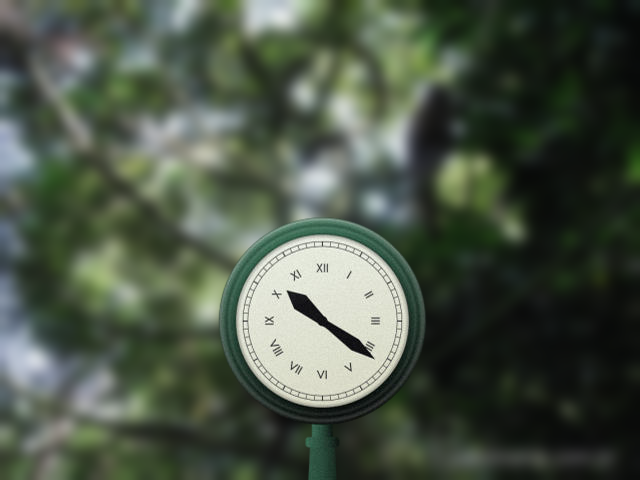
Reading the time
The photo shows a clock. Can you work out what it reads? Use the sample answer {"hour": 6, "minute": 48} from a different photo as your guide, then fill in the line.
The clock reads {"hour": 10, "minute": 21}
